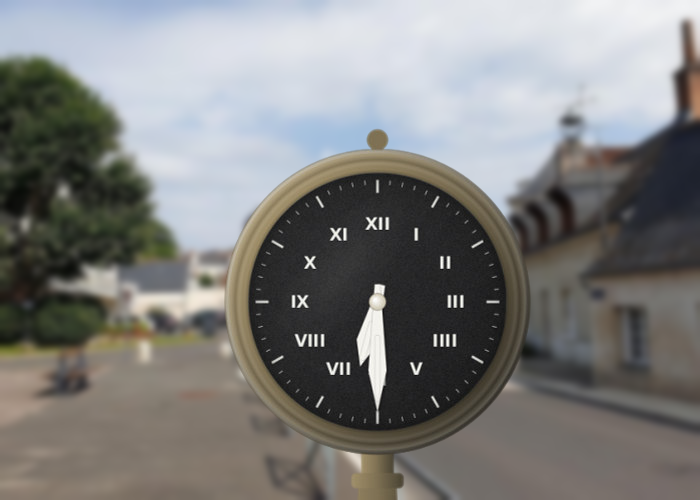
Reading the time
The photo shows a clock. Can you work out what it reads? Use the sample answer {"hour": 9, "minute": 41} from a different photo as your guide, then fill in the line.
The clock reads {"hour": 6, "minute": 30}
